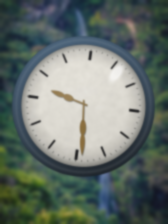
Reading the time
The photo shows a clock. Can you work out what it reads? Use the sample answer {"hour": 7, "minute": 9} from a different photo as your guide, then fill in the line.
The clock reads {"hour": 9, "minute": 29}
